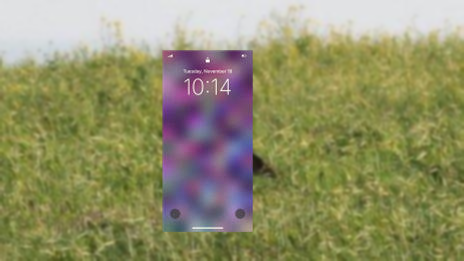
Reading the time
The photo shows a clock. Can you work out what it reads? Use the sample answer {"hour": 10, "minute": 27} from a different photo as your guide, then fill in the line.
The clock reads {"hour": 10, "minute": 14}
